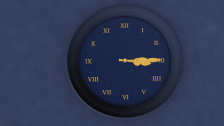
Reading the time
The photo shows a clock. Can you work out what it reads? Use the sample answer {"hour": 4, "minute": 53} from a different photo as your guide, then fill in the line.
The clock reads {"hour": 3, "minute": 15}
